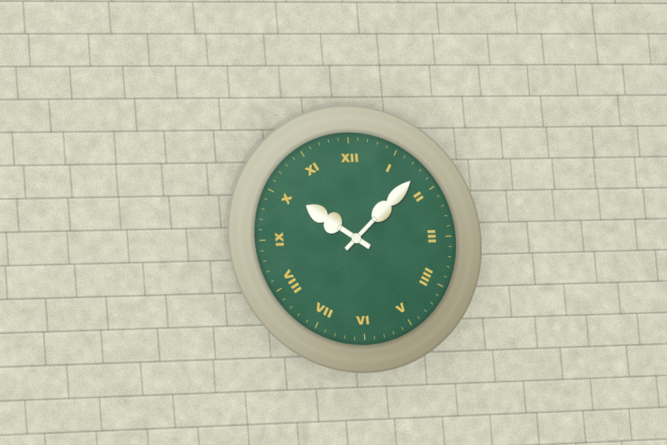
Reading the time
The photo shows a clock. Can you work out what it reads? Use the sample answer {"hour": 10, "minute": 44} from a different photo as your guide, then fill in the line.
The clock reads {"hour": 10, "minute": 8}
